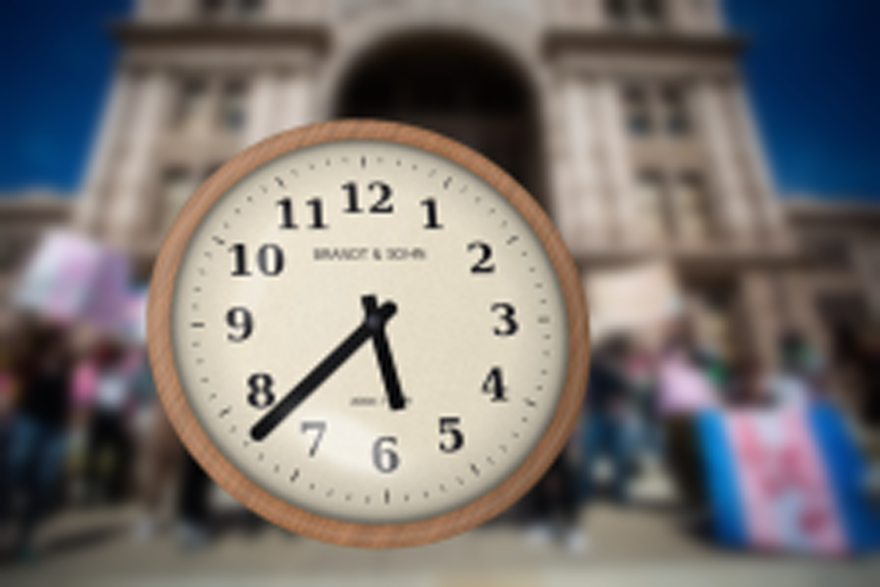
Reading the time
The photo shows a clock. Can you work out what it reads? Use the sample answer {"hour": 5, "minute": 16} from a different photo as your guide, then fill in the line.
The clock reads {"hour": 5, "minute": 38}
